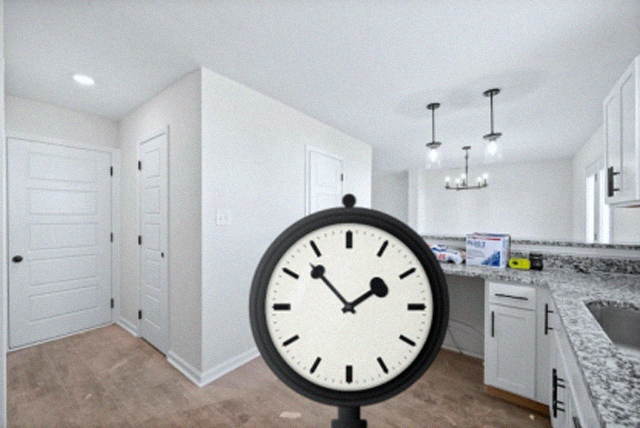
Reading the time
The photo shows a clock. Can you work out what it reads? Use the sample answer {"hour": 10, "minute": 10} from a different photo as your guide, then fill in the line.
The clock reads {"hour": 1, "minute": 53}
